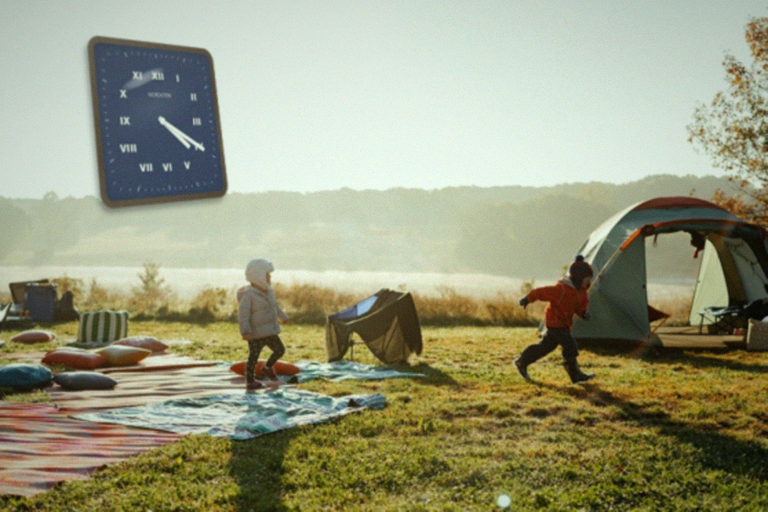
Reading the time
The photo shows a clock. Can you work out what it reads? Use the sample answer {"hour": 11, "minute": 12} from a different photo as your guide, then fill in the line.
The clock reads {"hour": 4, "minute": 20}
